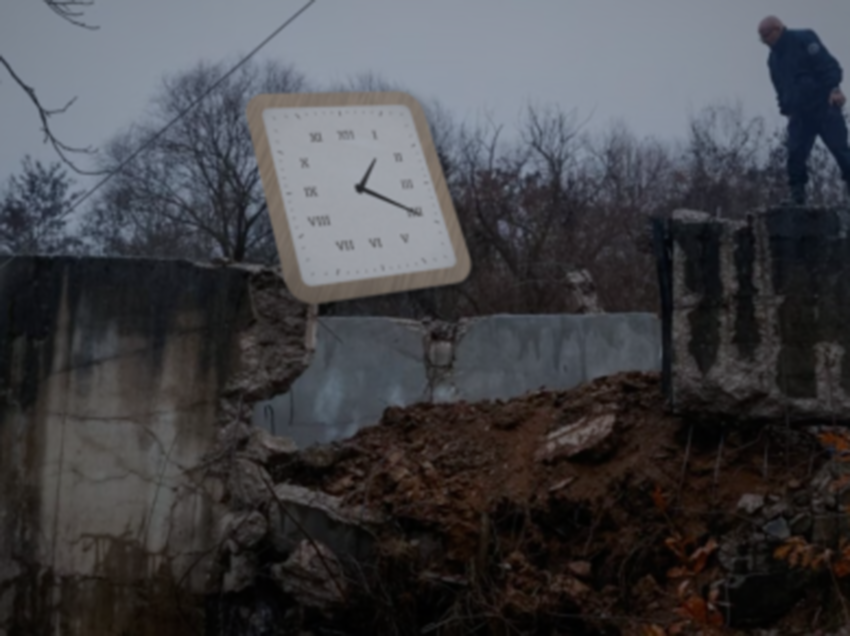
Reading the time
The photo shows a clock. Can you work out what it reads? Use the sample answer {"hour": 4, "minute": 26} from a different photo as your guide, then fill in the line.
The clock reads {"hour": 1, "minute": 20}
